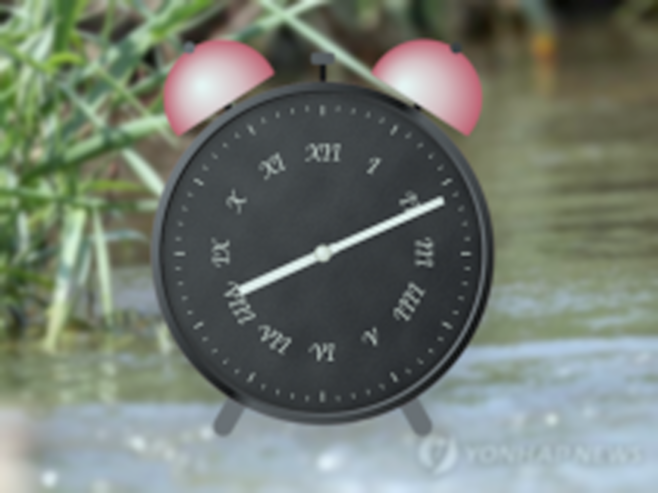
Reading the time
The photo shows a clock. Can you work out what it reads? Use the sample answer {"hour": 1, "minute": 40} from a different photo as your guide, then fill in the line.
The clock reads {"hour": 8, "minute": 11}
